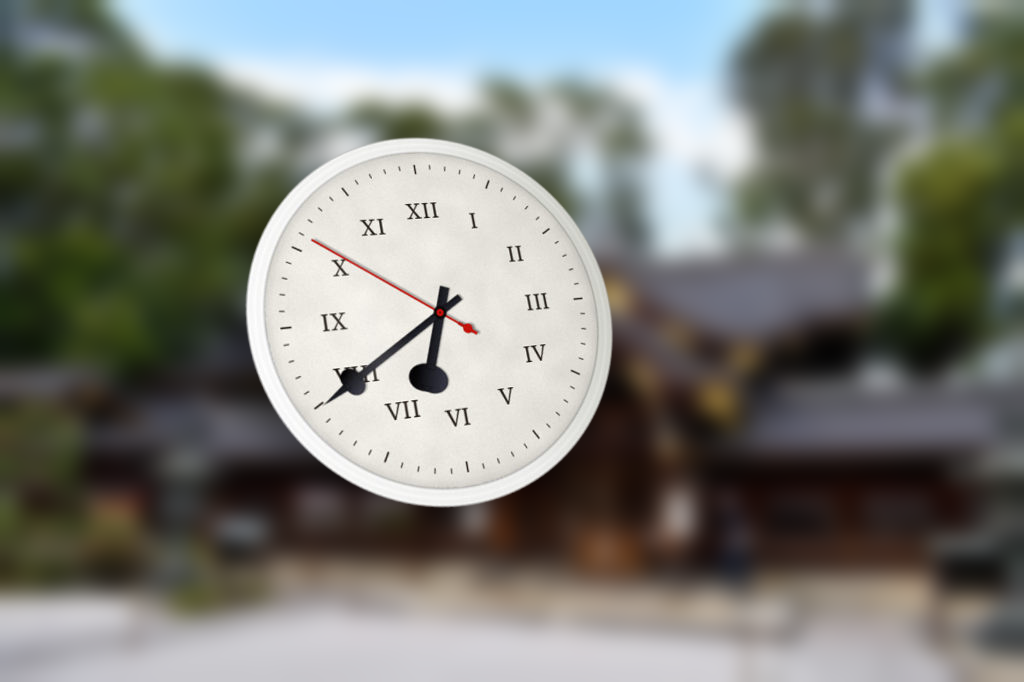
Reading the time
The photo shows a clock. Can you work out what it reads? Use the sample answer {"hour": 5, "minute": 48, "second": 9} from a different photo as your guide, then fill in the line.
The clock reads {"hour": 6, "minute": 39, "second": 51}
